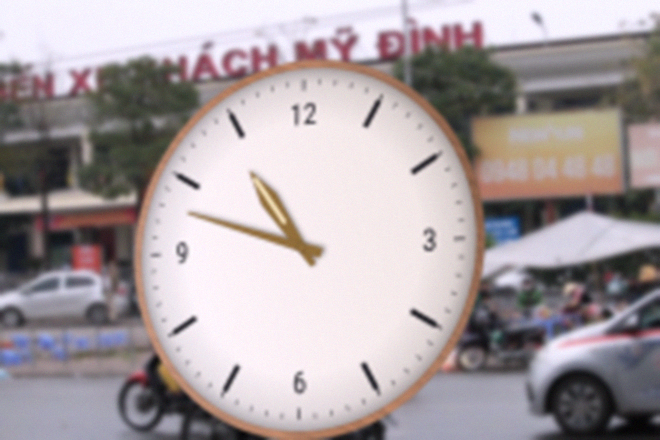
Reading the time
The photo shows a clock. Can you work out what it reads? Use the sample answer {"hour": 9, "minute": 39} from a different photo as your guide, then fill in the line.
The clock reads {"hour": 10, "minute": 48}
